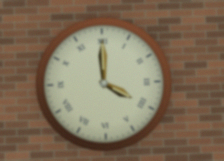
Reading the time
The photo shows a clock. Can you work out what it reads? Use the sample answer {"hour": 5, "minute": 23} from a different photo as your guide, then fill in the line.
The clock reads {"hour": 4, "minute": 0}
